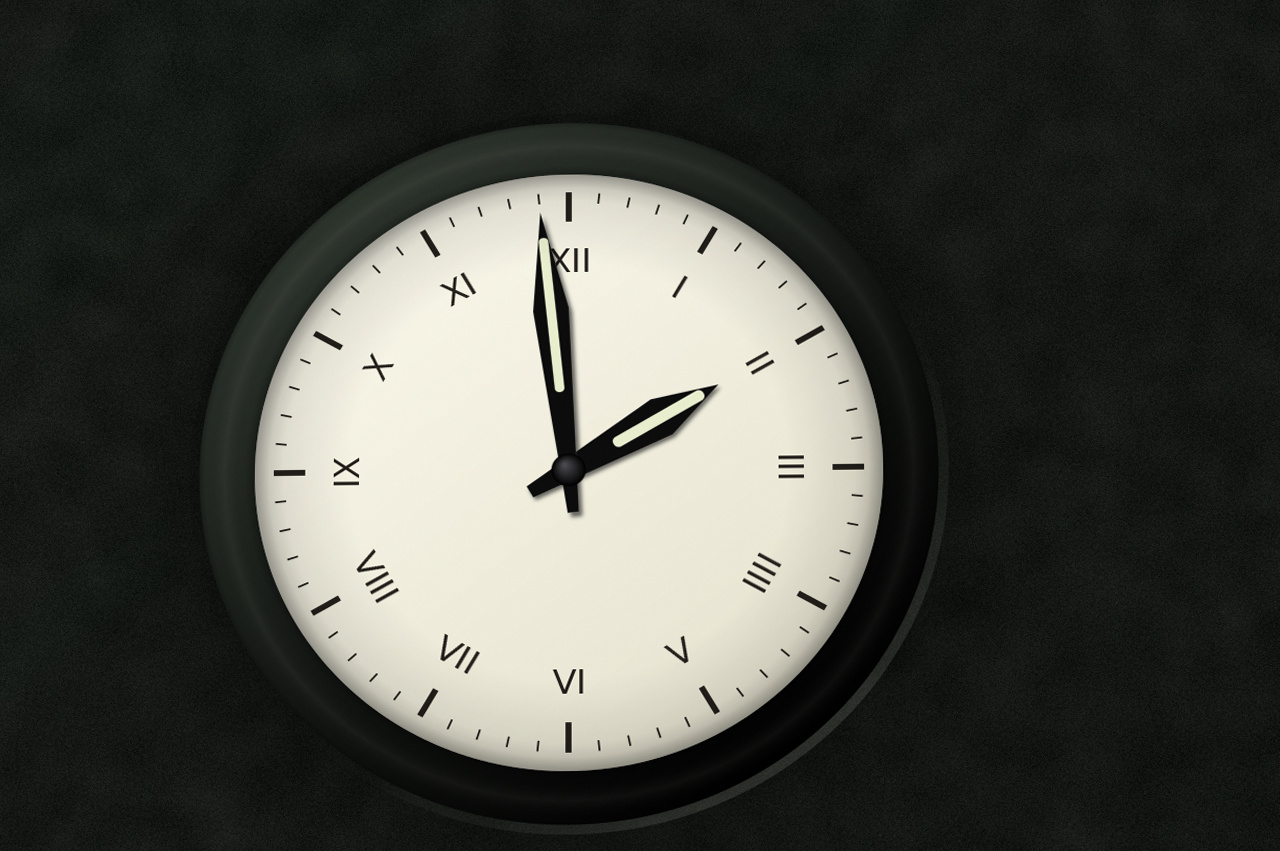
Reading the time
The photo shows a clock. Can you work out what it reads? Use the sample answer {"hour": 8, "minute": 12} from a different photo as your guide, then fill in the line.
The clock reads {"hour": 1, "minute": 59}
